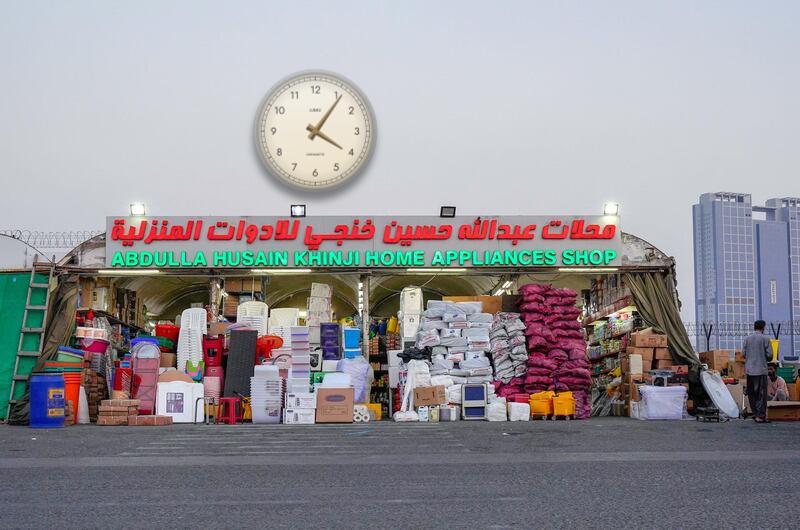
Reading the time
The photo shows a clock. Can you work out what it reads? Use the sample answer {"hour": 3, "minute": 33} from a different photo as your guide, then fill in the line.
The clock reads {"hour": 4, "minute": 6}
